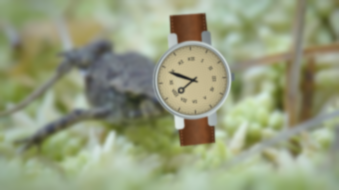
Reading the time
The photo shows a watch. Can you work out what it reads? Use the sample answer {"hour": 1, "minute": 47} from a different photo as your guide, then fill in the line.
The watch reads {"hour": 7, "minute": 49}
